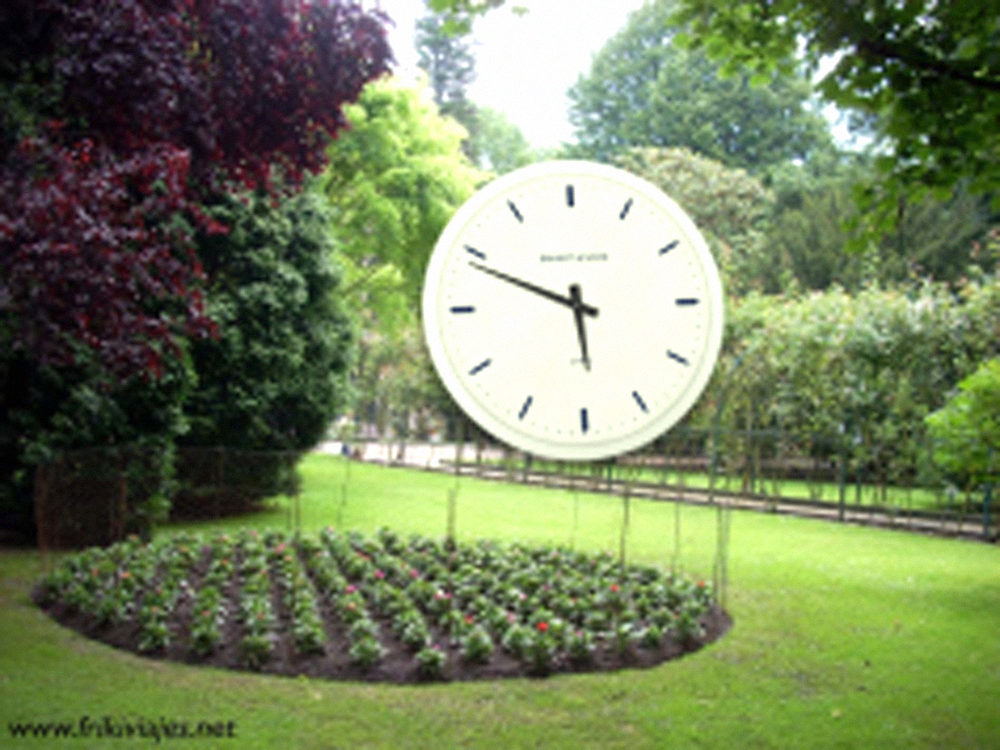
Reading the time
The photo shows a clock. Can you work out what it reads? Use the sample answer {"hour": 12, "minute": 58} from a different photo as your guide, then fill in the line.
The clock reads {"hour": 5, "minute": 49}
